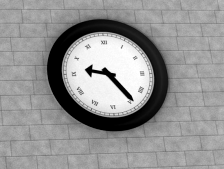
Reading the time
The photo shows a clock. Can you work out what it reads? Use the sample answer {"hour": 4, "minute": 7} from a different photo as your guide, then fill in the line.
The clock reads {"hour": 9, "minute": 24}
